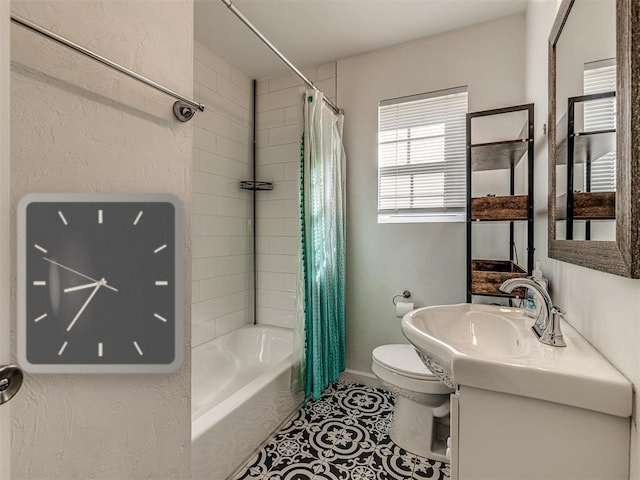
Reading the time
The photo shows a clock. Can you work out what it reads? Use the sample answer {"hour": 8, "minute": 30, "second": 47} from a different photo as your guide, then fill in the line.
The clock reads {"hour": 8, "minute": 35, "second": 49}
